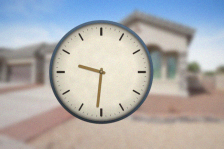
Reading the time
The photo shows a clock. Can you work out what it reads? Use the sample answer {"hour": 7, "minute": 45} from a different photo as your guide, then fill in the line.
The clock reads {"hour": 9, "minute": 31}
